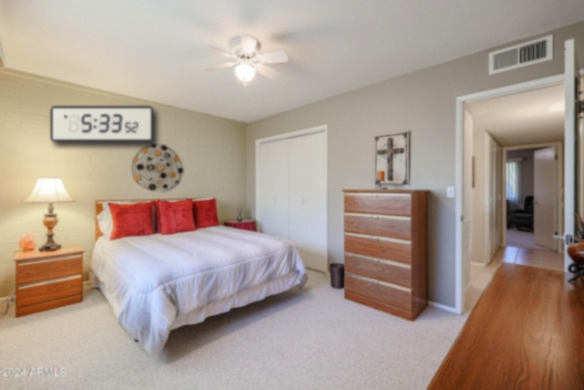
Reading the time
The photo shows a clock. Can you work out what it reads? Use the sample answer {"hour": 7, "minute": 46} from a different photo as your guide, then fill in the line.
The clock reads {"hour": 5, "minute": 33}
